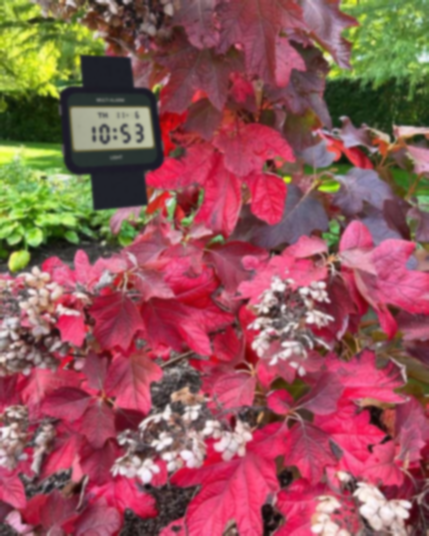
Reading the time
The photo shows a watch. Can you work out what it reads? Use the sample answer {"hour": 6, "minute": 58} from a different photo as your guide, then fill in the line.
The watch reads {"hour": 10, "minute": 53}
